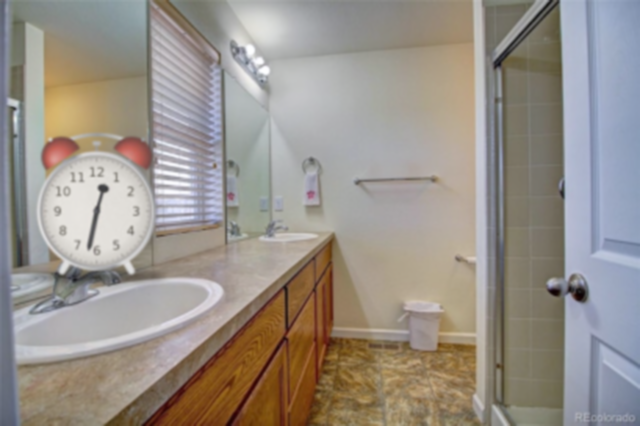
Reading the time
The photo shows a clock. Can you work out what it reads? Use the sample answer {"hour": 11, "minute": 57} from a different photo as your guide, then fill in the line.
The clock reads {"hour": 12, "minute": 32}
